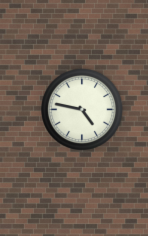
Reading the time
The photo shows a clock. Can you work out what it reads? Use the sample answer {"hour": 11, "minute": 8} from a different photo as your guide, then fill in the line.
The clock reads {"hour": 4, "minute": 47}
